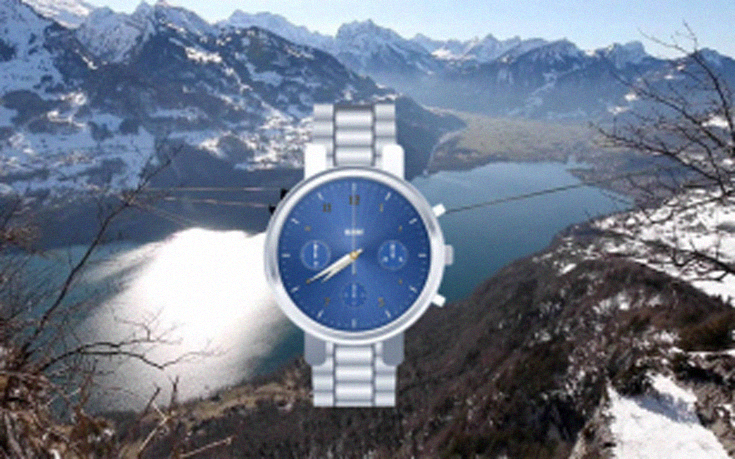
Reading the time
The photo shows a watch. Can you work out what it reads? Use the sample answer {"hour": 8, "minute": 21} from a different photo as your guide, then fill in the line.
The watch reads {"hour": 7, "minute": 40}
